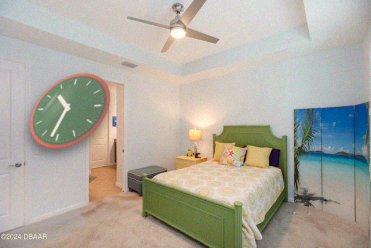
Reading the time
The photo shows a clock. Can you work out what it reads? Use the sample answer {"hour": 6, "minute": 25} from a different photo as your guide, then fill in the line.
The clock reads {"hour": 10, "minute": 32}
